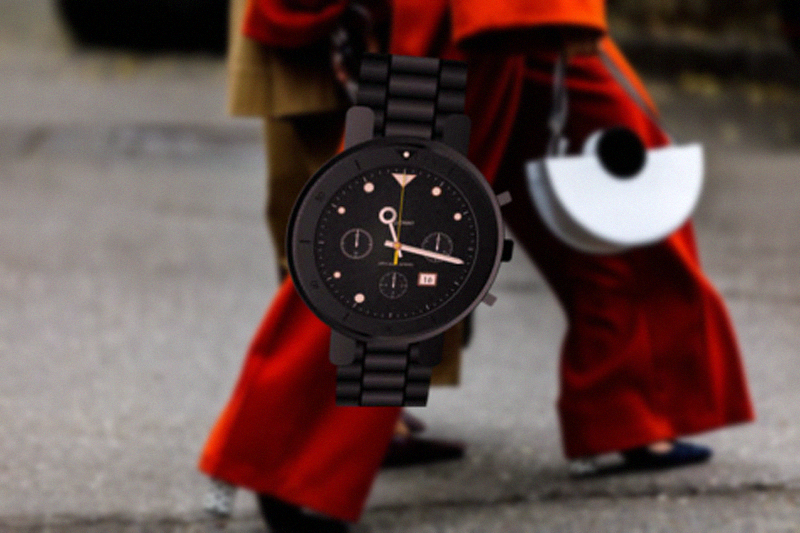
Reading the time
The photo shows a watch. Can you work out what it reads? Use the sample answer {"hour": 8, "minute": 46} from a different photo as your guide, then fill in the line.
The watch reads {"hour": 11, "minute": 17}
